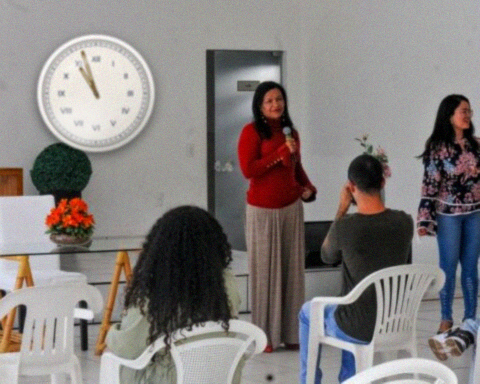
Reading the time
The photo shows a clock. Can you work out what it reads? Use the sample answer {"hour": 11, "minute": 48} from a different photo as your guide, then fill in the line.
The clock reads {"hour": 10, "minute": 57}
